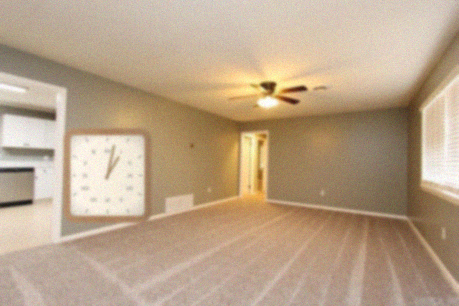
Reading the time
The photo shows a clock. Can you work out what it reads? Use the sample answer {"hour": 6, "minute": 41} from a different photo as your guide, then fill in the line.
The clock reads {"hour": 1, "minute": 2}
